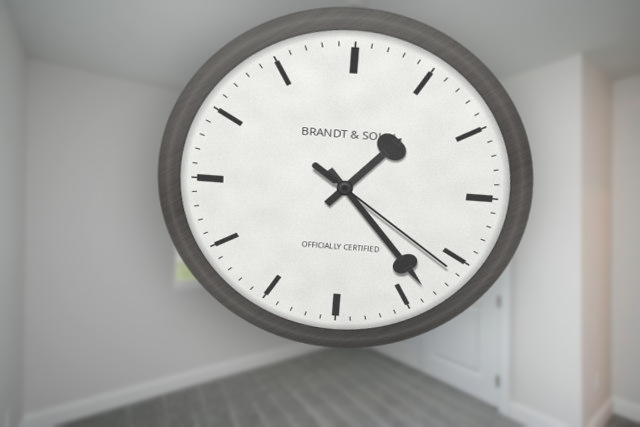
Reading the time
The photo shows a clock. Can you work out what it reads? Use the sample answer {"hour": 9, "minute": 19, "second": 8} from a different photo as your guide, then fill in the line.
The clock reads {"hour": 1, "minute": 23, "second": 21}
